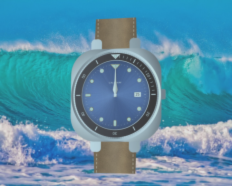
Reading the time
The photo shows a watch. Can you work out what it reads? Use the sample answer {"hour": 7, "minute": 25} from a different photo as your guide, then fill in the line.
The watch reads {"hour": 12, "minute": 0}
